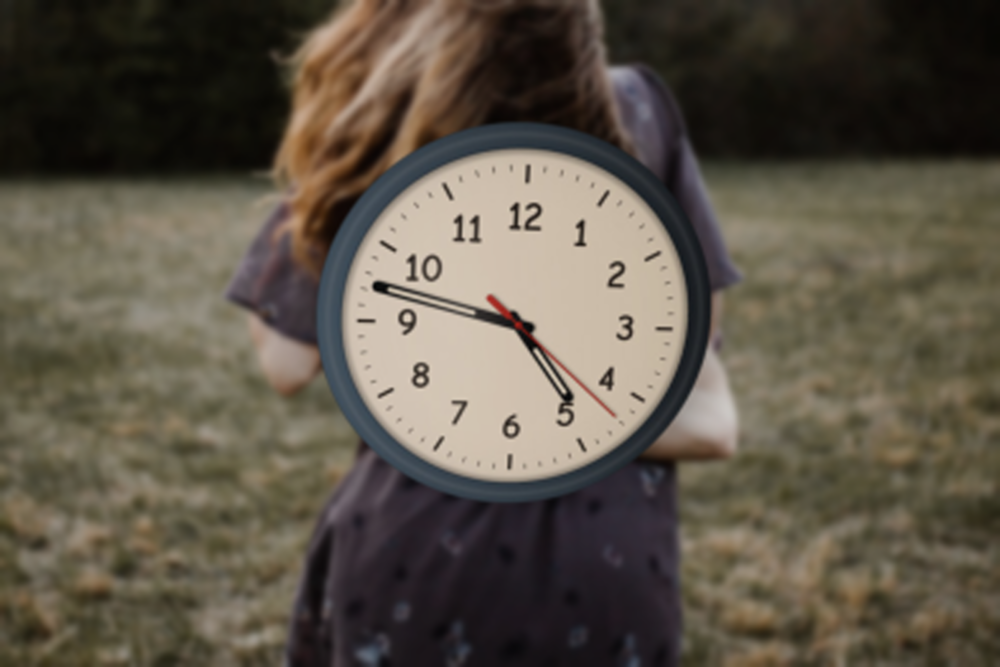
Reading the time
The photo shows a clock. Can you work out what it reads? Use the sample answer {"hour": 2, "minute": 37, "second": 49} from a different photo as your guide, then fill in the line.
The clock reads {"hour": 4, "minute": 47, "second": 22}
